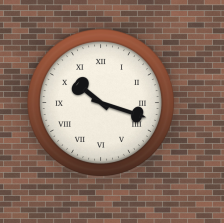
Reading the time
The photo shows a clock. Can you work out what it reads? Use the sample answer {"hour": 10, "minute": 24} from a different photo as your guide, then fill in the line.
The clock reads {"hour": 10, "minute": 18}
